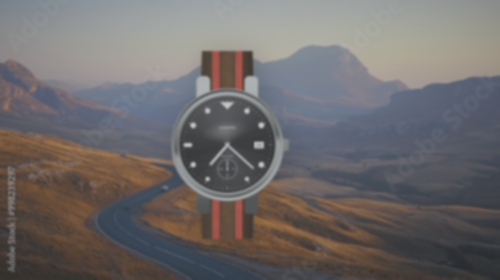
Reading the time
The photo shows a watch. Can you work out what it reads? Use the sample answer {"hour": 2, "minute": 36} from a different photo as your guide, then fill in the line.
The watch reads {"hour": 7, "minute": 22}
